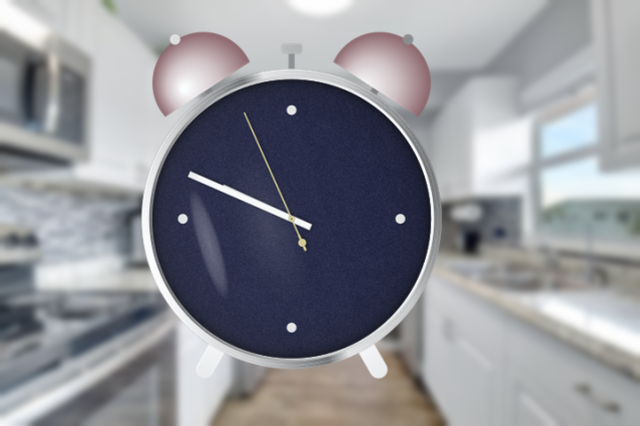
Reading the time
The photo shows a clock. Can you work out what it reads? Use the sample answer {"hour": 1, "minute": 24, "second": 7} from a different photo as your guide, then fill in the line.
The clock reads {"hour": 9, "minute": 48, "second": 56}
